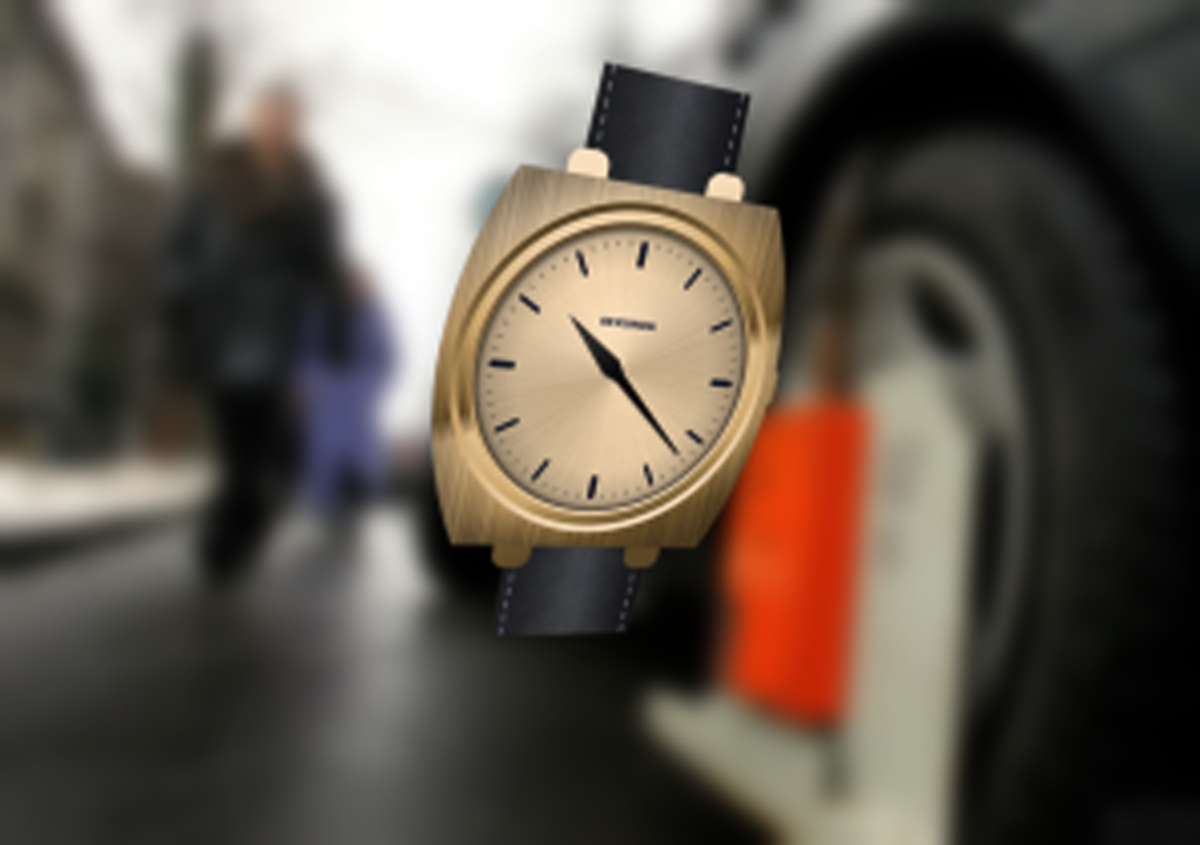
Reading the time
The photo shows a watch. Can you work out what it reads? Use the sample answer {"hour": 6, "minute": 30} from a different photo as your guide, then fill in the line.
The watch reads {"hour": 10, "minute": 22}
